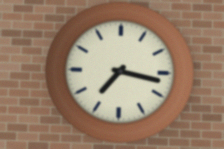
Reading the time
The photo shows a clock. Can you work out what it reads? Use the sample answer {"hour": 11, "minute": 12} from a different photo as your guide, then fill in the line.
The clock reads {"hour": 7, "minute": 17}
